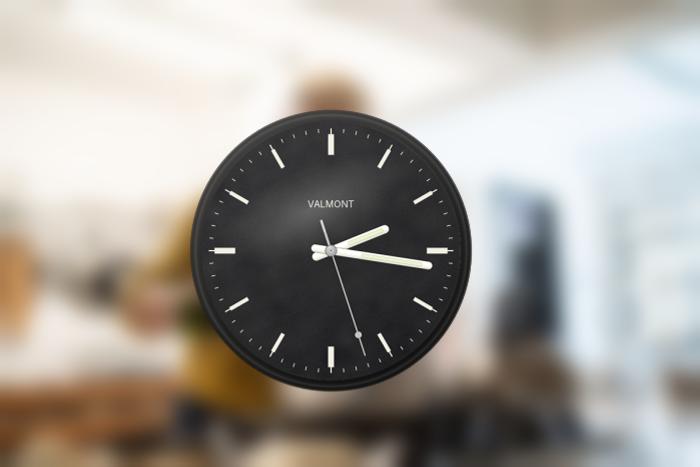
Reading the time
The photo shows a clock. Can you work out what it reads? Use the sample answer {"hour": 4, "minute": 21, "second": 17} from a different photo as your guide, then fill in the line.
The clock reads {"hour": 2, "minute": 16, "second": 27}
